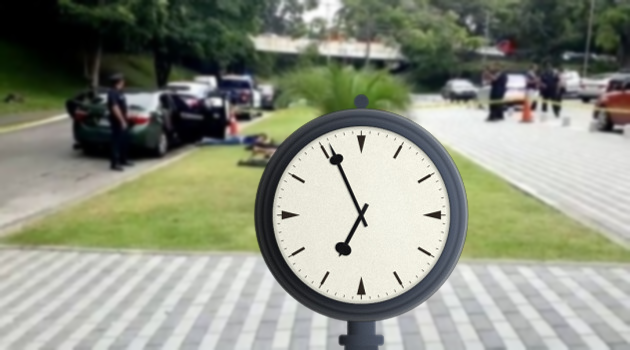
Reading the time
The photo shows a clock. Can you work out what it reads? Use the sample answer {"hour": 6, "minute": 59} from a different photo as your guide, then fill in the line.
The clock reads {"hour": 6, "minute": 56}
